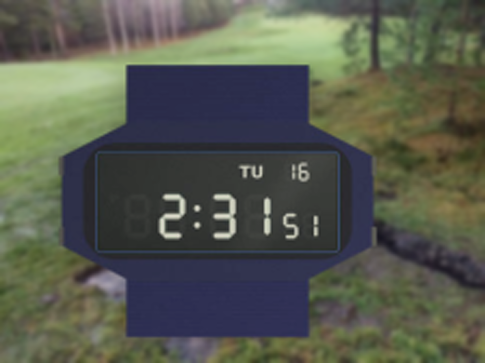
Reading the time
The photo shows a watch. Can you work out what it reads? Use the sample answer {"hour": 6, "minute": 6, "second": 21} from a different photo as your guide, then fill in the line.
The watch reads {"hour": 2, "minute": 31, "second": 51}
